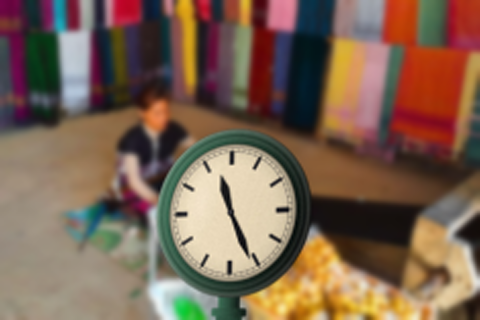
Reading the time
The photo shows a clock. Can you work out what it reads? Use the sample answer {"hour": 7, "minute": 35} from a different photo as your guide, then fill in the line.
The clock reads {"hour": 11, "minute": 26}
